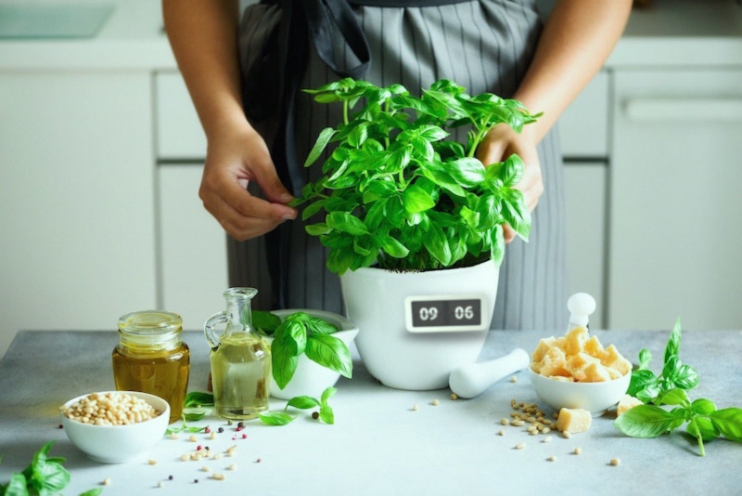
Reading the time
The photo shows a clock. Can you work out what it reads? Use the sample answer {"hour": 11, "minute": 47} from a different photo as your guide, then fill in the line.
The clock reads {"hour": 9, "minute": 6}
